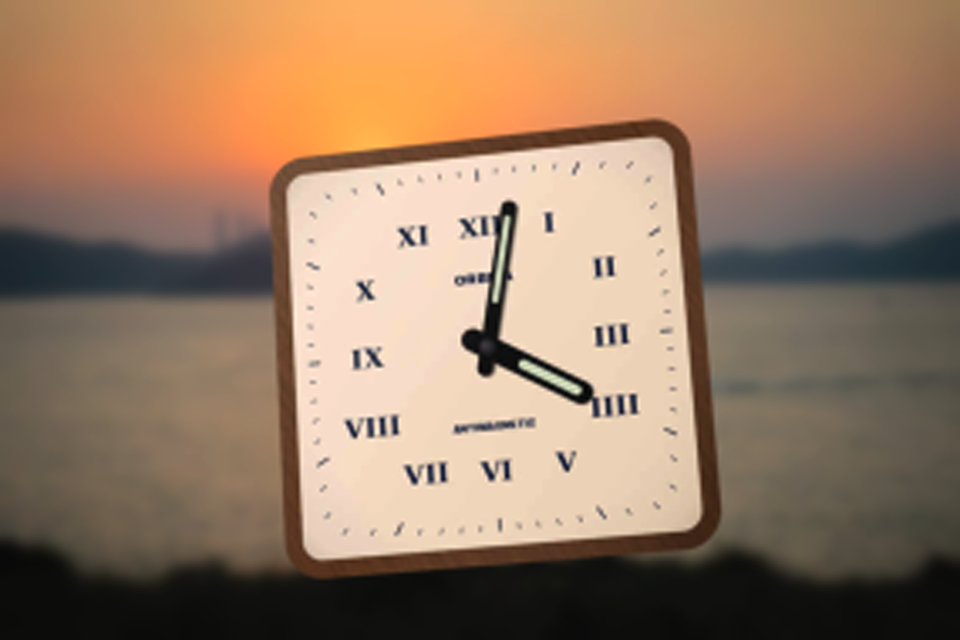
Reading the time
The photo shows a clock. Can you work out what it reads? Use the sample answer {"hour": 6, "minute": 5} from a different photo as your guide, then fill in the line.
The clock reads {"hour": 4, "minute": 2}
